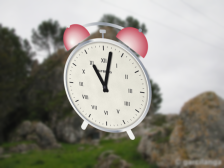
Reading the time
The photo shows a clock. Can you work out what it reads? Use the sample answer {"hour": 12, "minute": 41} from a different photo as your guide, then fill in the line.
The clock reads {"hour": 11, "minute": 2}
